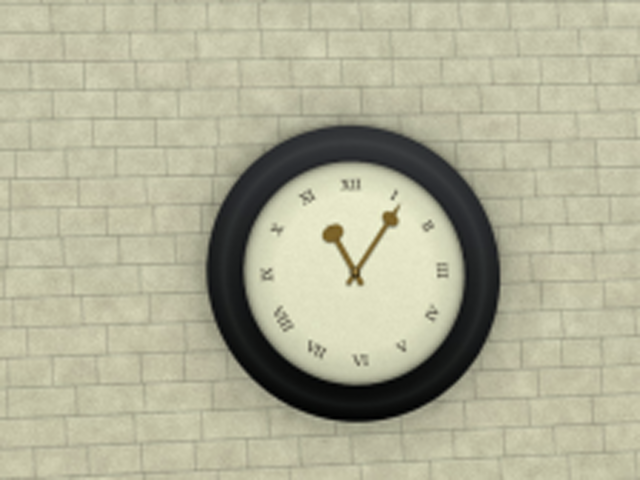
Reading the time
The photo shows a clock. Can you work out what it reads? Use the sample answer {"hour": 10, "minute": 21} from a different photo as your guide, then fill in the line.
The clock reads {"hour": 11, "minute": 6}
